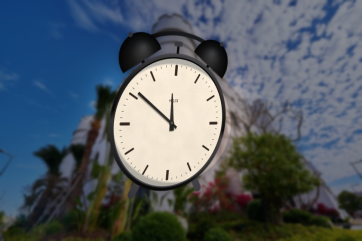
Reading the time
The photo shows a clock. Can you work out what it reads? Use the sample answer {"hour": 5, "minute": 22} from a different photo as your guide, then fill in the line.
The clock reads {"hour": 11, "minute": 51}
